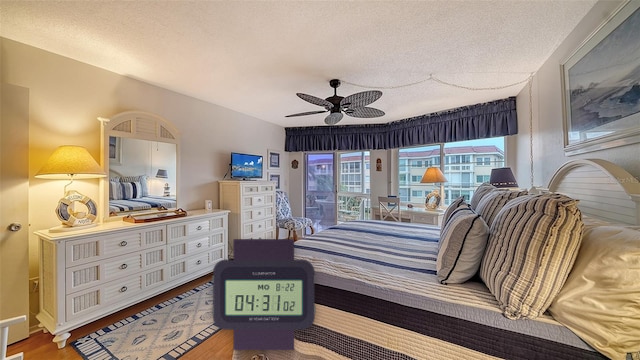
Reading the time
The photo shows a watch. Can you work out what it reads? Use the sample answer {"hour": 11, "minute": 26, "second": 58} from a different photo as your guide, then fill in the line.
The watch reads {"hour": 4, "minute": 31, "second": 2}
